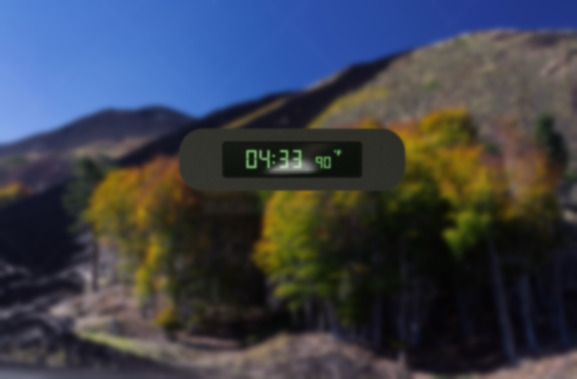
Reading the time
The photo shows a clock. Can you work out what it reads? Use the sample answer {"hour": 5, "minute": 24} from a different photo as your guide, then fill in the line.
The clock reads {"hour": 4, "minute": 33}
